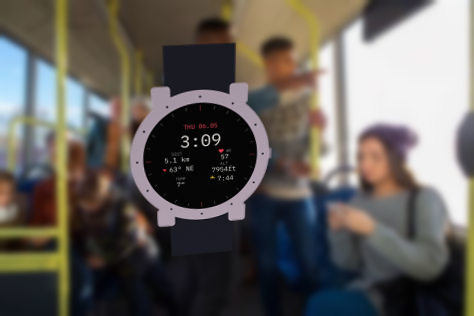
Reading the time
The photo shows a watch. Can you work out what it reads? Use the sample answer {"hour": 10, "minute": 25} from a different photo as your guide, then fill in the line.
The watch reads {"hour": 3, "minute": 9}
